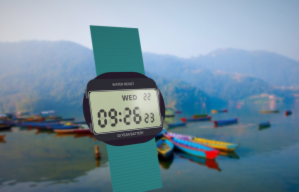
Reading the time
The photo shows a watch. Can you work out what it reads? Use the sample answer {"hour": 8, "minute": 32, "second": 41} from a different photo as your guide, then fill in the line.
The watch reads {"hour": 9, "minute": 26, "second": 23}
